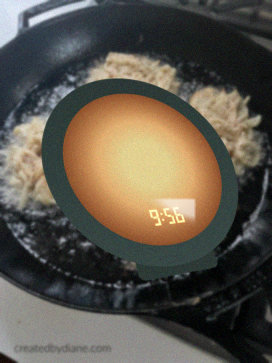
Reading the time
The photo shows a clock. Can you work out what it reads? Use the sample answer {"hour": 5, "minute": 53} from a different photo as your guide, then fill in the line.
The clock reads {"hour": 9, "minute": 56}
